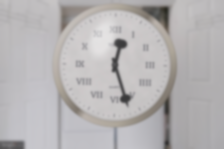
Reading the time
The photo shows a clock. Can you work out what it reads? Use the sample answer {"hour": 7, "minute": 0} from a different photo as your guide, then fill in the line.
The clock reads {"hour": 12, "minute": 27}
